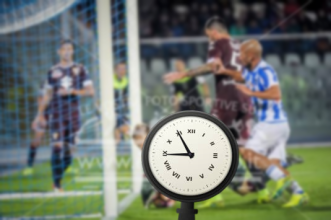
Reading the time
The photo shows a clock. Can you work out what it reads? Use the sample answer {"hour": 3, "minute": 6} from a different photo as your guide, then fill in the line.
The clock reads {"hour": 8, "minute": 55}
